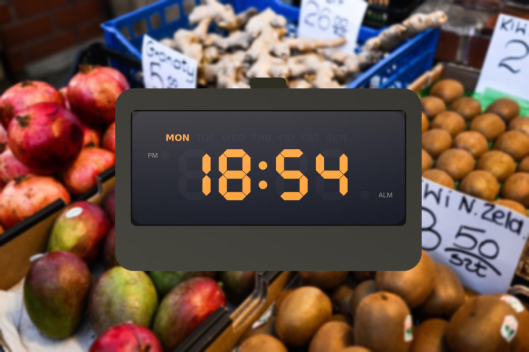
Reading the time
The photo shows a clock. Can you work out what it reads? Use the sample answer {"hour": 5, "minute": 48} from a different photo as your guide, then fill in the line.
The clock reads {"hour": 18, "minute": 54}
